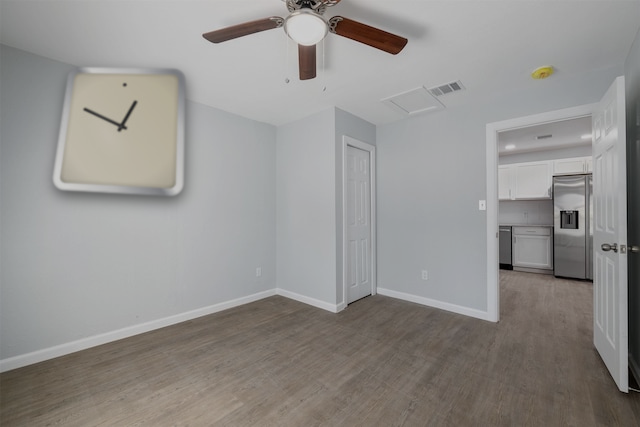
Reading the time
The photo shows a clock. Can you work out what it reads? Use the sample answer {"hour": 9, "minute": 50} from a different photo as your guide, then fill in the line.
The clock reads {"hour": 12, "minute": 49}
